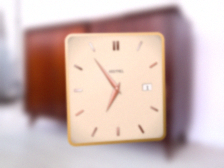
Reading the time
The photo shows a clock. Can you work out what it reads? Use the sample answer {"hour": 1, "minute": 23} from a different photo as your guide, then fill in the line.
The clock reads {"hour": 6, "minute": 54}
